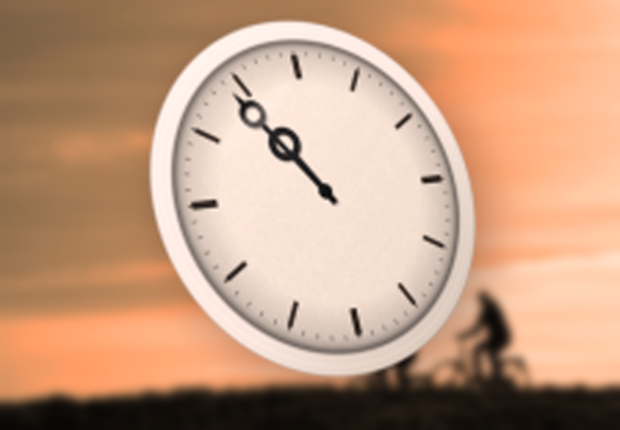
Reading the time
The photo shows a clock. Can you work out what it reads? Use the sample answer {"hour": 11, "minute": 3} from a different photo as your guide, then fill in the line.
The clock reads {"hour": 10, "minute": 54}
